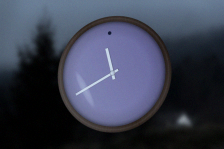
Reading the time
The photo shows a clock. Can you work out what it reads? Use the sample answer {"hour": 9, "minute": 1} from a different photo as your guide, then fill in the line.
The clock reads {"hour": 11, "minute": 41}
